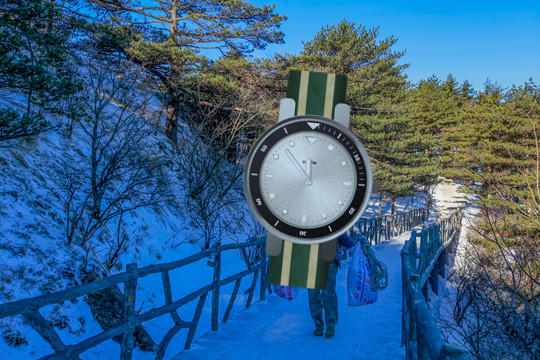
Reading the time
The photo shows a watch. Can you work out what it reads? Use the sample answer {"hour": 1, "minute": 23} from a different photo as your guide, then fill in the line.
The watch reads {"hour": 11, "minute": 53}
